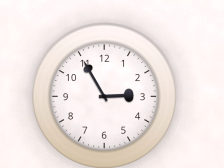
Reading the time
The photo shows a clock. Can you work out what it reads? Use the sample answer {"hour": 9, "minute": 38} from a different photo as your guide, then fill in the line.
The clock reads {"hour": 2, "minute": 55}
